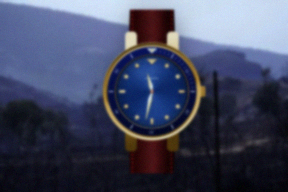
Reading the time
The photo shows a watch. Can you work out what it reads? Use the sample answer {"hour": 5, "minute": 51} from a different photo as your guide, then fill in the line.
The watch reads {"hour": 11, "minute": 32}
